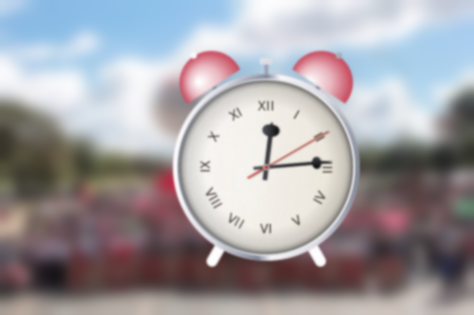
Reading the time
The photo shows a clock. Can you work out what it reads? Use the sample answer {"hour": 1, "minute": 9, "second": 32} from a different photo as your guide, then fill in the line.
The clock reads {"hour": 12, "minute": 14, "second": 10}
